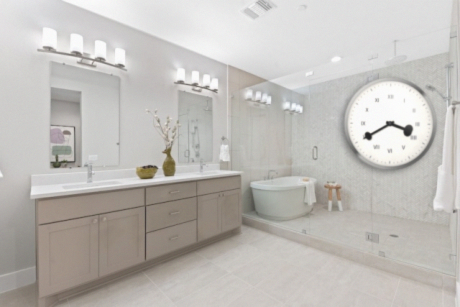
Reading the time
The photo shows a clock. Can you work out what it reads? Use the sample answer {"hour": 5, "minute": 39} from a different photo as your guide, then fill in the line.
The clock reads {"hour": 3, "minute": 40}
